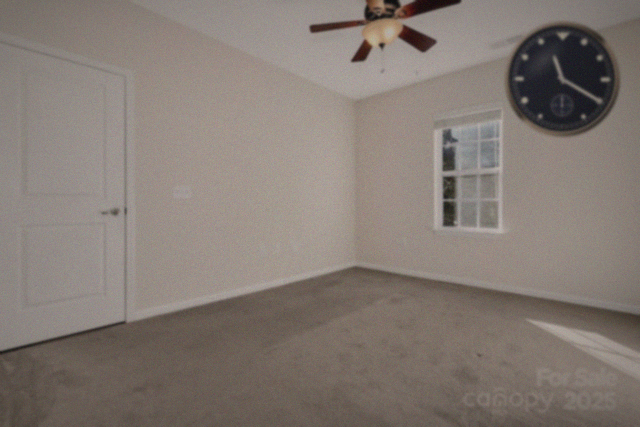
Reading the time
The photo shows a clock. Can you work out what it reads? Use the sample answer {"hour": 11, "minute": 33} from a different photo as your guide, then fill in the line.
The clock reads {"hour": 11, "minute": 20}
